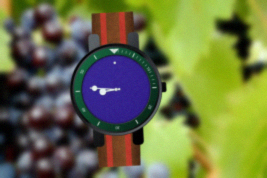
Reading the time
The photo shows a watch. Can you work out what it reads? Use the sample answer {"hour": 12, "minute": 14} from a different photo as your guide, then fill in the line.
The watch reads {"hour": 8, "minute": 46}
